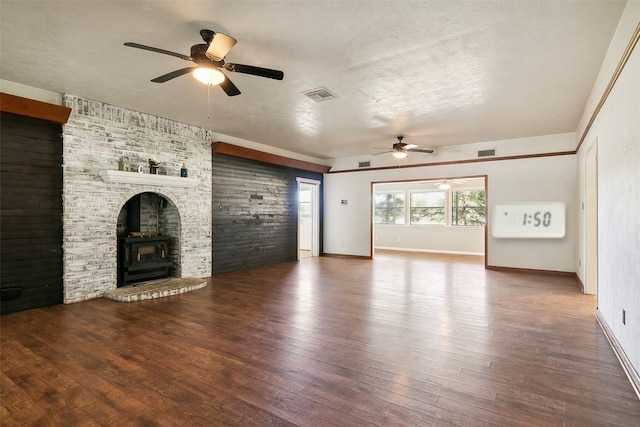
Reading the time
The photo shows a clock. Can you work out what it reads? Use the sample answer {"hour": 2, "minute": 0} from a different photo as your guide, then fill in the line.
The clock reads {"hour": 1, "minute": 50}
